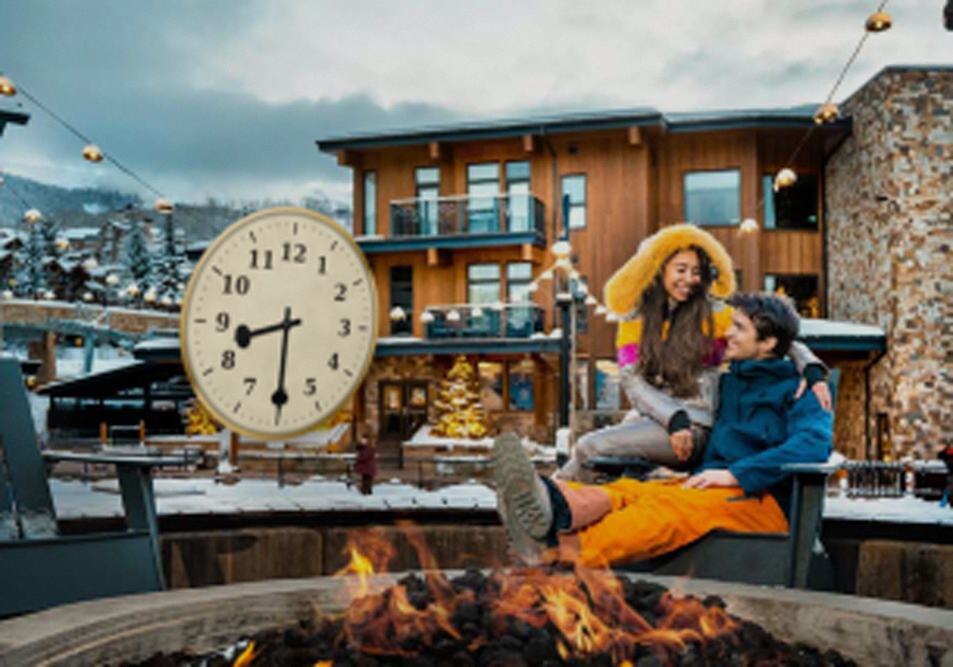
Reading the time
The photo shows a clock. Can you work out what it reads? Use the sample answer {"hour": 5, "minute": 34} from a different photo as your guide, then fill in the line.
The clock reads {"hour": 8, "minute": 30}
